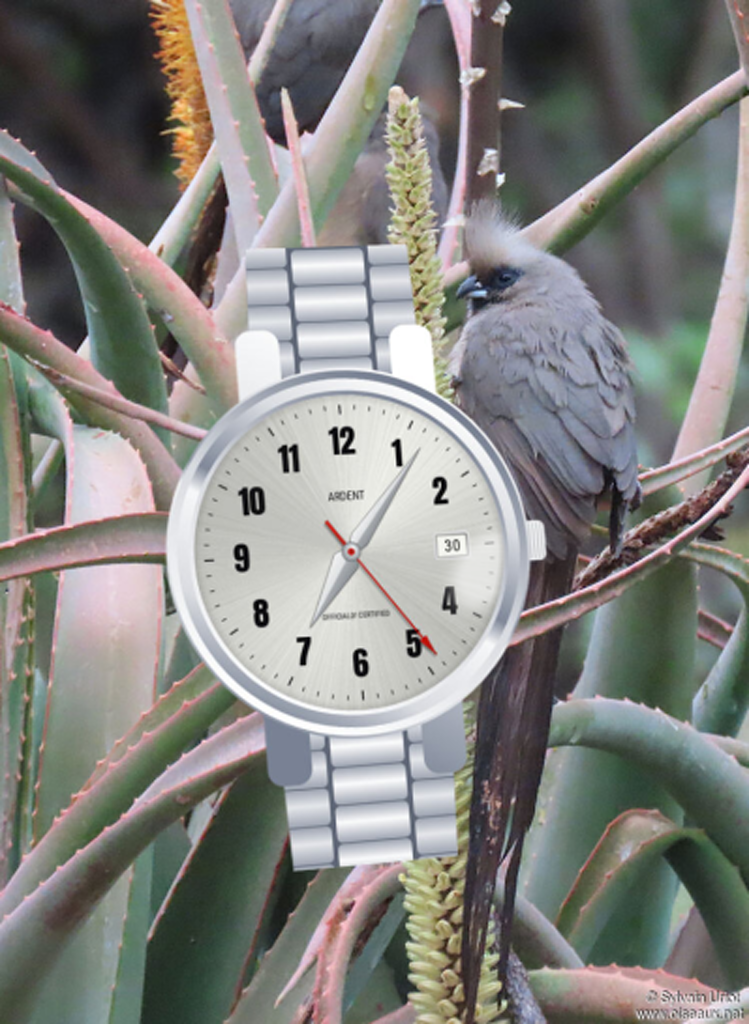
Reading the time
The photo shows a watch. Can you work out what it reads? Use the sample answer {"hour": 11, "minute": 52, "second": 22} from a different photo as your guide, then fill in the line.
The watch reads {"hour": 7, "minute": 6, "second": 24}
